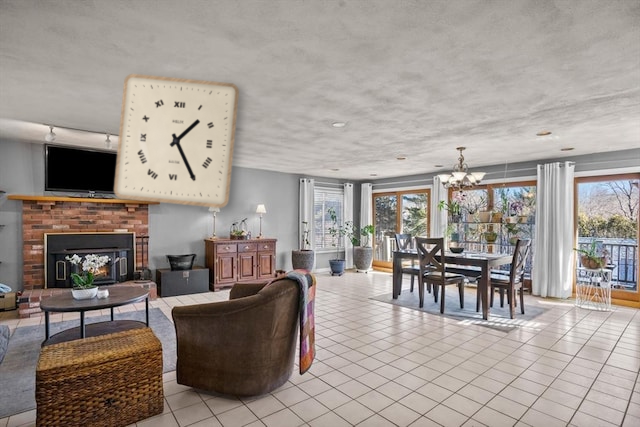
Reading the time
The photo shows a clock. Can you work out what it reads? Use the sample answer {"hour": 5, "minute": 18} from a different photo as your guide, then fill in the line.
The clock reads {"hour": 1, "minute": 25}
